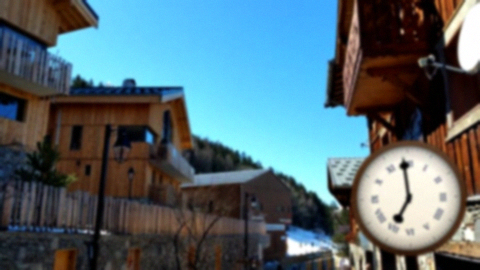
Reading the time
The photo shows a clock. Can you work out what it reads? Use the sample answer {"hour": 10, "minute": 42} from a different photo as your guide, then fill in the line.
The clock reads {"hour": 6, "minute": 59}
